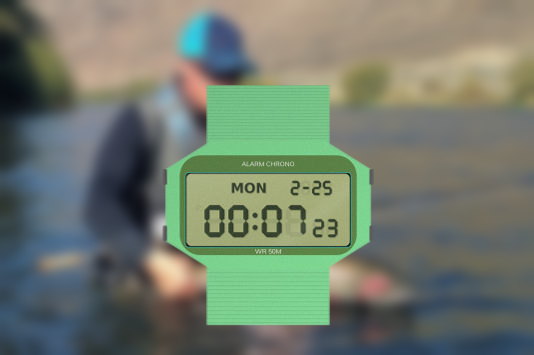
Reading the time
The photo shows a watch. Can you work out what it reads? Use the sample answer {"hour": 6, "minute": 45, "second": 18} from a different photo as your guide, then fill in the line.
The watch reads {"hour": 0, "minute": 7, "second": 23}
